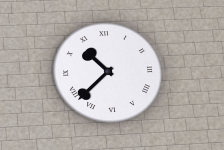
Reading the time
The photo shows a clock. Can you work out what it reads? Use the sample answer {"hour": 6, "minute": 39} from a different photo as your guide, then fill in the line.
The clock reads {"hour": 10, "minute": 38}
